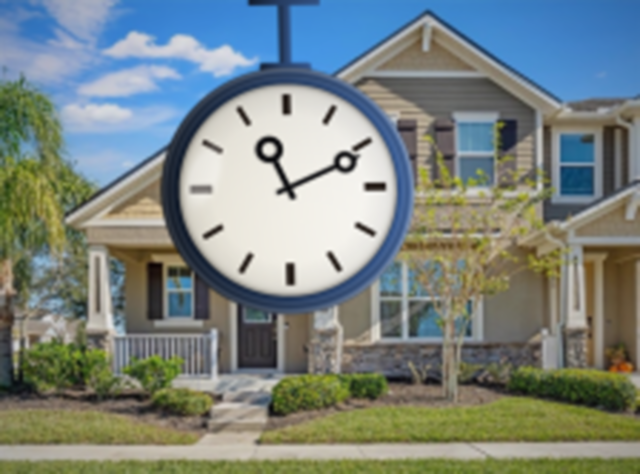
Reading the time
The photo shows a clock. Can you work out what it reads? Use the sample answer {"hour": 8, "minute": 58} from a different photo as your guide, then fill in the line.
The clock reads {"hour": 11, "minute": 11}
